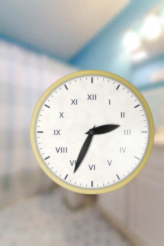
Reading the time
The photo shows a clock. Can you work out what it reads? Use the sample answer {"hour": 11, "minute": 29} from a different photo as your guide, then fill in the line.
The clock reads {"hour": 2, "minute": 34}
